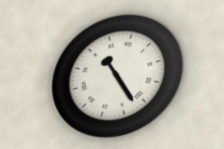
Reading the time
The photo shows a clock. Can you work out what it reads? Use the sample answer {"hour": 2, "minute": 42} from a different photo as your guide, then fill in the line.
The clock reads {"hour": 10, "minute": 22}
